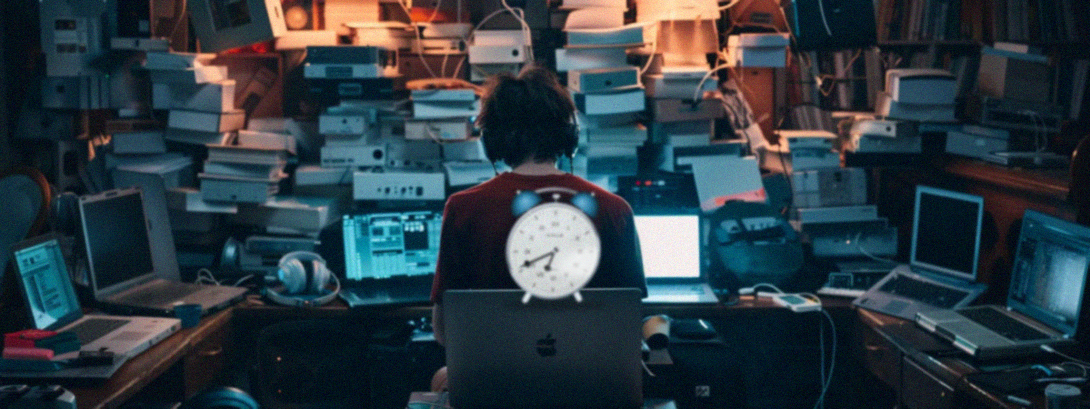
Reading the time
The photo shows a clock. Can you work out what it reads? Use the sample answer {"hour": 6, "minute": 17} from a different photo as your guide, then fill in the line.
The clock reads {"hour": 6, "minute": 41}
